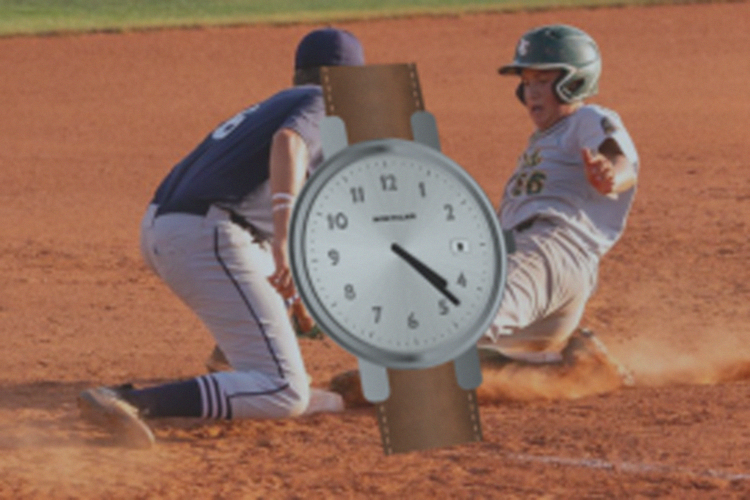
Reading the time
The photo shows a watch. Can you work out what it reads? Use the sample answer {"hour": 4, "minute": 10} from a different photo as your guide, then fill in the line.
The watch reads {"hour": 4, "minute": 23}
